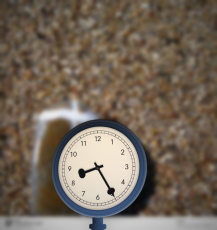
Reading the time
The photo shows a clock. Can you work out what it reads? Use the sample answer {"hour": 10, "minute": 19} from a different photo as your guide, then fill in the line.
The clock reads {"hour": 8, "minute": 25}
